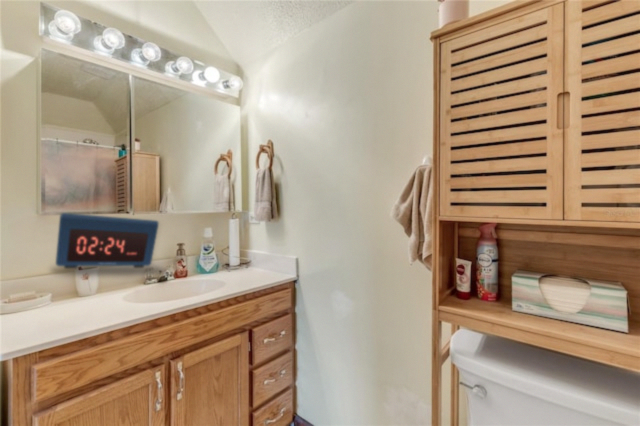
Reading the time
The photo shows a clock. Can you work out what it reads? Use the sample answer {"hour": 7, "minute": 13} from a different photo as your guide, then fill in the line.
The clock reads {"hour": 2, "minute": 24}
